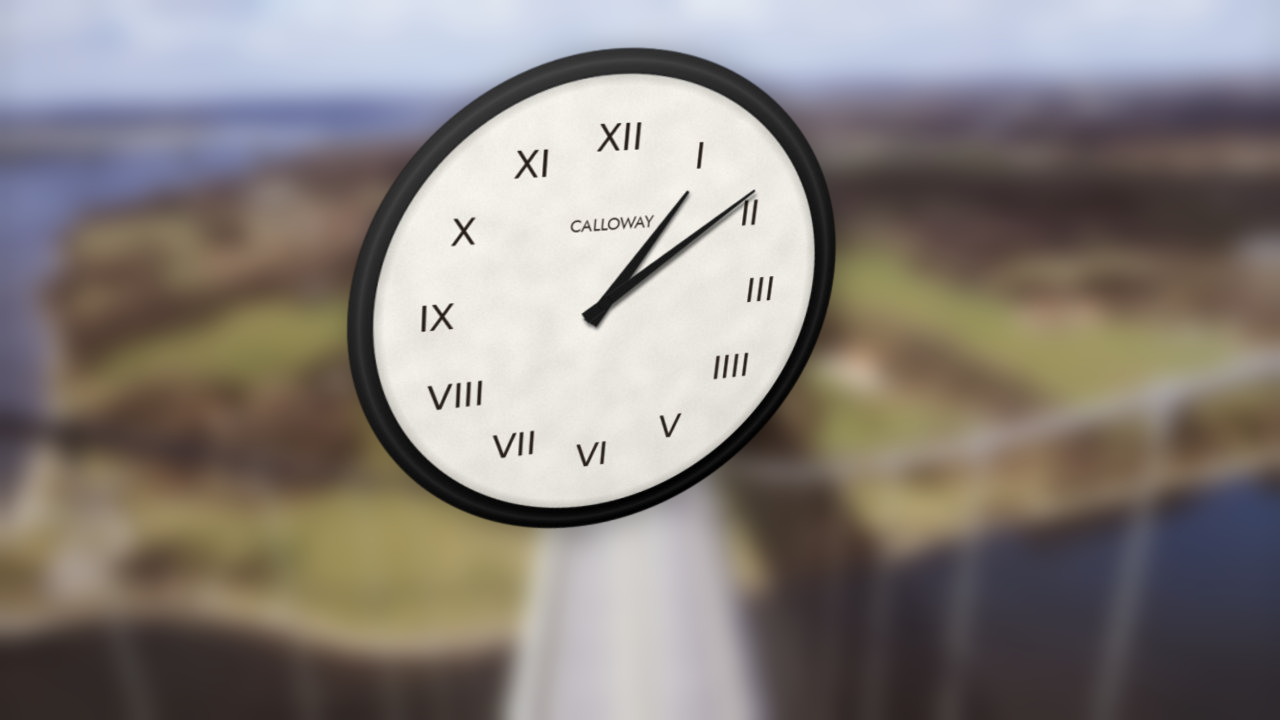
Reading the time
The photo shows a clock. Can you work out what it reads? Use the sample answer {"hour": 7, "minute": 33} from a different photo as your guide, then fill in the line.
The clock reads {"hour": 1, "minute": 9}
